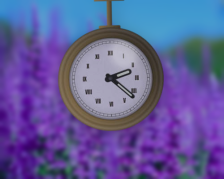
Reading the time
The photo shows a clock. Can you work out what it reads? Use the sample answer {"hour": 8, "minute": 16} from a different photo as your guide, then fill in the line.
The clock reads {"hour": 2, "minute": 22}
